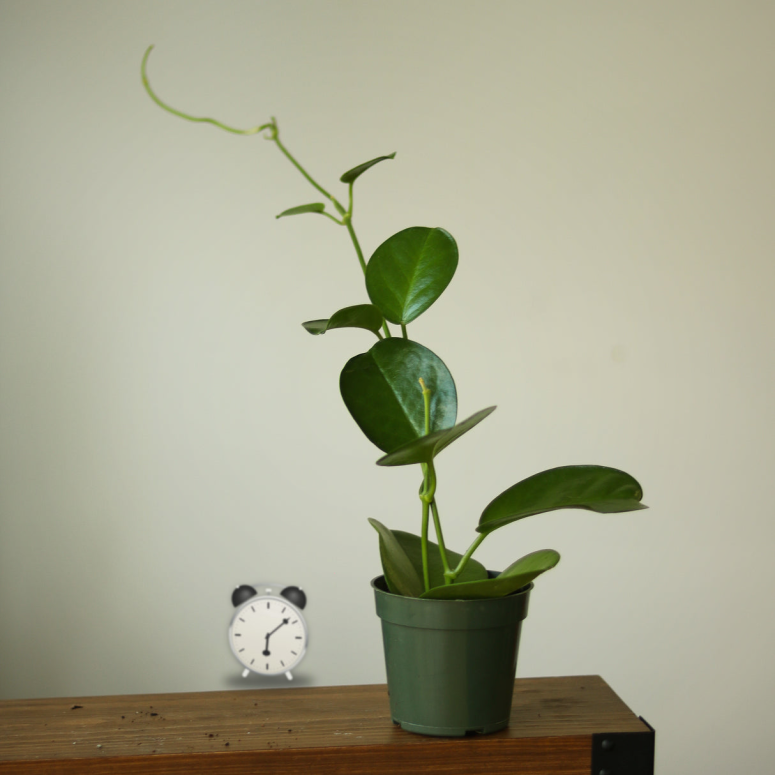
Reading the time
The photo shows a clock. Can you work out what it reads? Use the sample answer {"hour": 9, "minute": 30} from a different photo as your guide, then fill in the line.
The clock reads {"hour": 6, "minute": 8}
